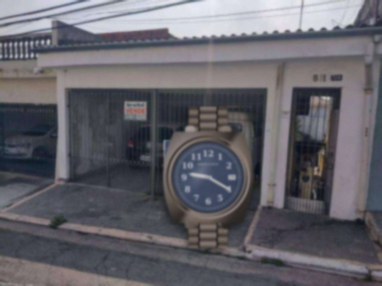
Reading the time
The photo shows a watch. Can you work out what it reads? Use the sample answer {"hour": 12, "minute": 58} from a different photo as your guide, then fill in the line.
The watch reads {"hour": 9, "minute": 20}
